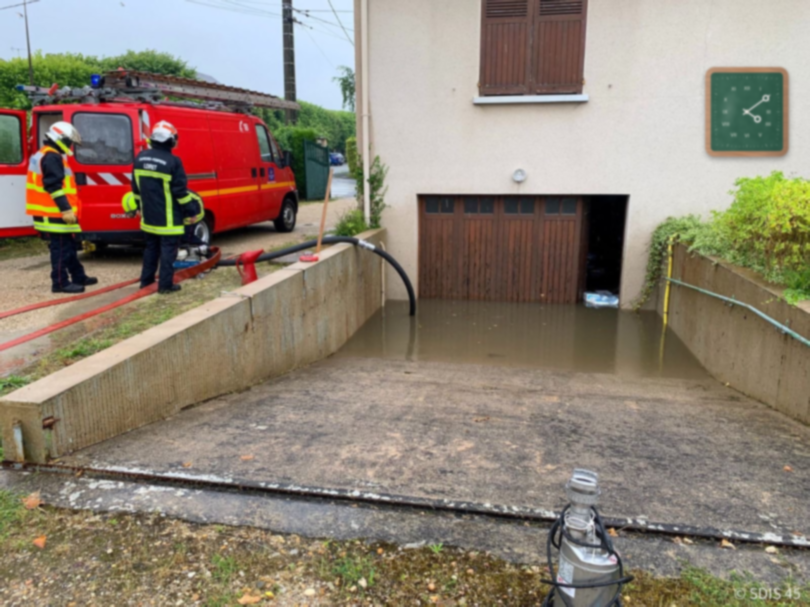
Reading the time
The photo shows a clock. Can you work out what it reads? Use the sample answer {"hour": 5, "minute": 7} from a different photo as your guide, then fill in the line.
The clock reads {"hour": 4, "minute": 9}
